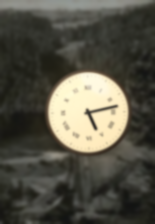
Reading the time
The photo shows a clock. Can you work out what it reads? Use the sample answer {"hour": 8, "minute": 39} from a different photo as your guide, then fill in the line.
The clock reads {"hour": 5, "minute": 13}
